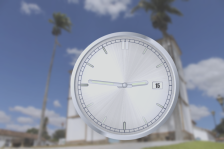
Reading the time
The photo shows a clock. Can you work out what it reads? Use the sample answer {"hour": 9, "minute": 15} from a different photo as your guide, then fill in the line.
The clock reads {"hour": 2, "minute": 46}
